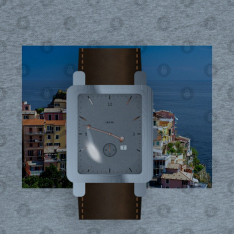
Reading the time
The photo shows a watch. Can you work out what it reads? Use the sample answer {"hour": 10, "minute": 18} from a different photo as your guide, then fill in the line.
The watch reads {"hour": 3, "minute": 48}
